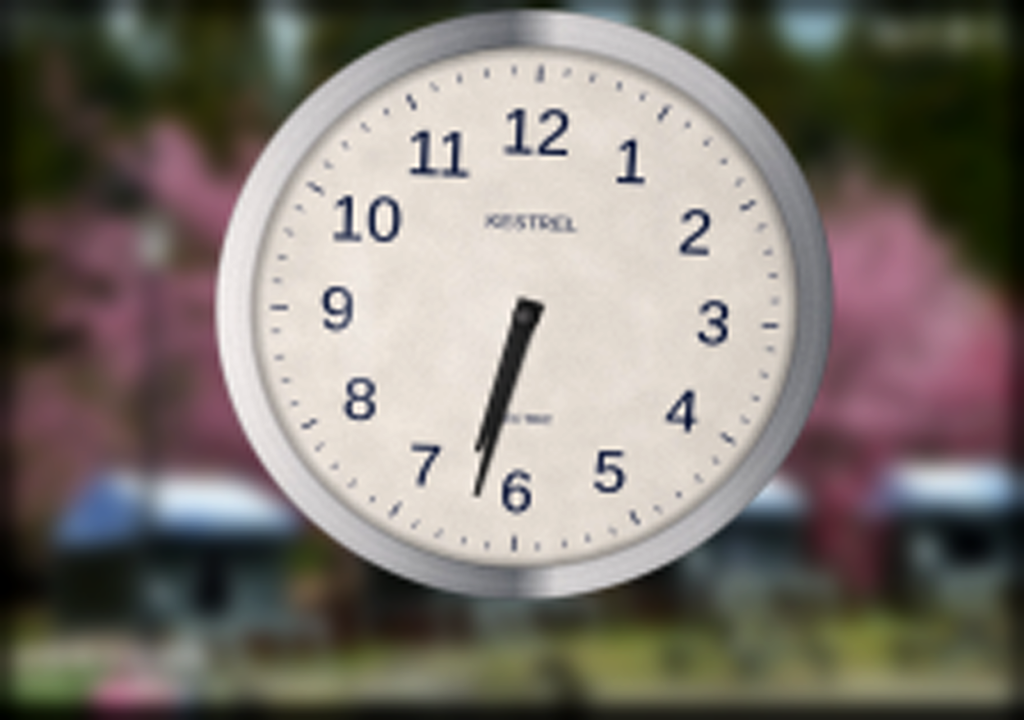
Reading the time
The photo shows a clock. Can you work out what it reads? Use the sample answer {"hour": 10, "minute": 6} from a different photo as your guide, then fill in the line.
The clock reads {"hour": 6, "minute": 32}
